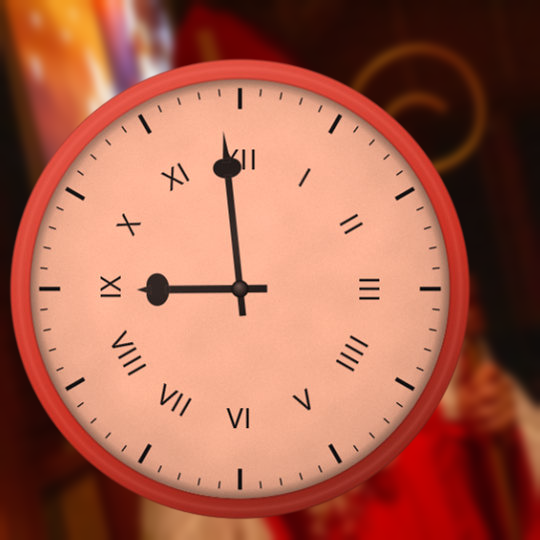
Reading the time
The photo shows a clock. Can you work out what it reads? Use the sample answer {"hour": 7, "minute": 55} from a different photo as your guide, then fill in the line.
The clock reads {"hour": 8, "minute": 59}
